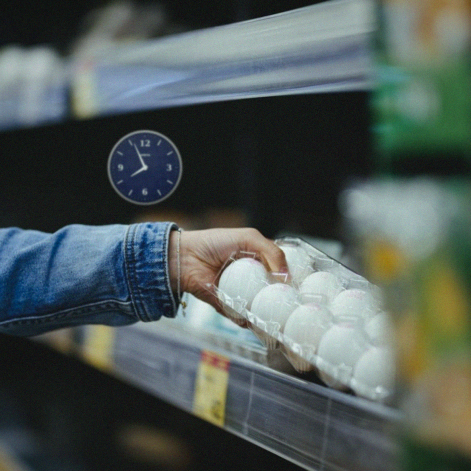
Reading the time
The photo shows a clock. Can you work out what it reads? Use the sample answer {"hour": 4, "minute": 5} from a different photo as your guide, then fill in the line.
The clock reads {"hour": 7, "minute": 56}
